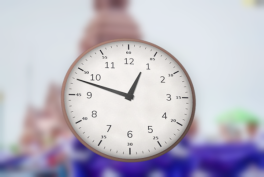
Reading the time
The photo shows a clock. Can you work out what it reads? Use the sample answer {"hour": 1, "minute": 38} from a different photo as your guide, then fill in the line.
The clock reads {"hour": 12, "minute": 48}
